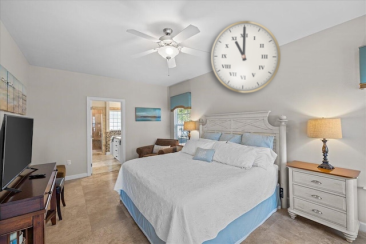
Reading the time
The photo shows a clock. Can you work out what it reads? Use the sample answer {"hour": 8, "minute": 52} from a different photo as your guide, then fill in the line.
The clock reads {"hour": 11, "minute": 0}
